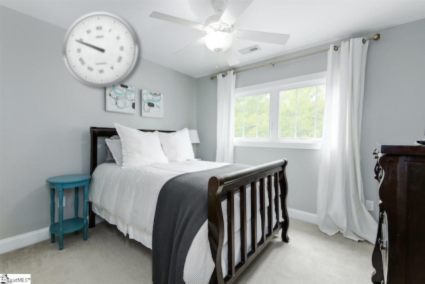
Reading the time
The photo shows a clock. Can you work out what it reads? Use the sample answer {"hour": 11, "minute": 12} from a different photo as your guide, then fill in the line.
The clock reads {"hour": 9, "minute": 49}
